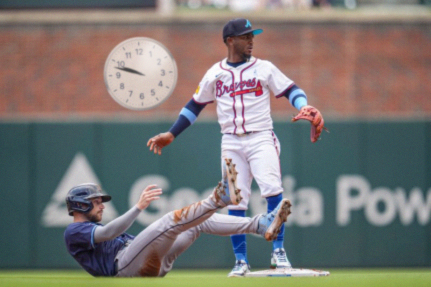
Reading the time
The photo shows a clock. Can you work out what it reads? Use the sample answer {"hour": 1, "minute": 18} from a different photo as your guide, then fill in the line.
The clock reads {"hour": 9, "minute": 48}
